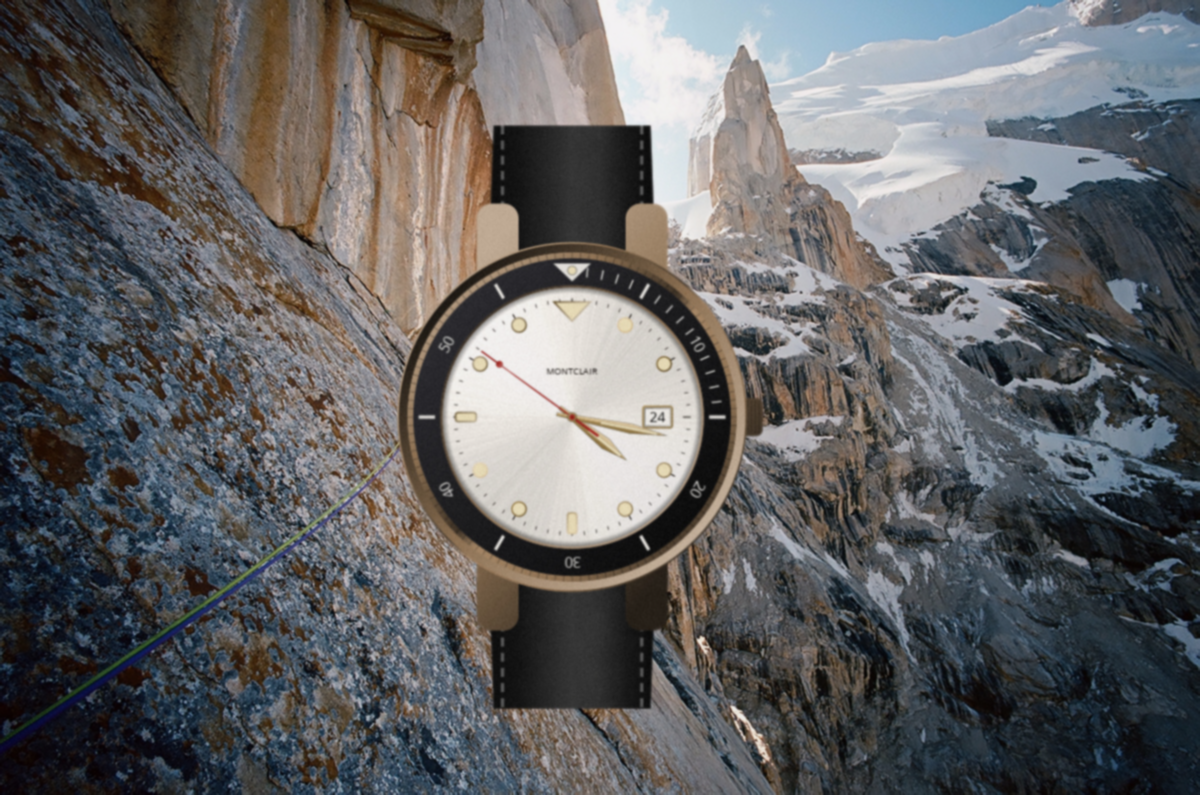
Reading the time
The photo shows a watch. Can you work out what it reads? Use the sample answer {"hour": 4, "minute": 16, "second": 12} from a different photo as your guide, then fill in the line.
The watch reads {"hour": 4, "minute": 16, "second": 51}
